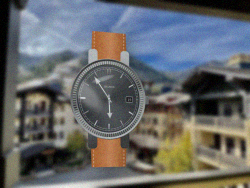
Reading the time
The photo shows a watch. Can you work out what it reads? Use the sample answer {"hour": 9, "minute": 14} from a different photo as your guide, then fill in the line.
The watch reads {"hour": 5, "minute": 54}
